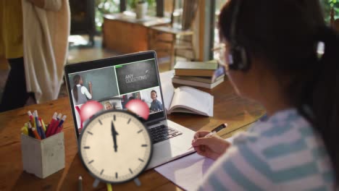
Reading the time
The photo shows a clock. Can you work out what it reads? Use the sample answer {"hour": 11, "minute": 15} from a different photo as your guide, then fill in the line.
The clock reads {"hour": 11, "minute": 59}
